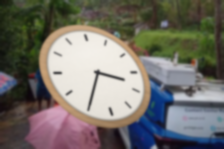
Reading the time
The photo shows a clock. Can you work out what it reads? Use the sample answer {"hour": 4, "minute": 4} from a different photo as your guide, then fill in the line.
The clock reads {"hour": 3, "minute": 35}
